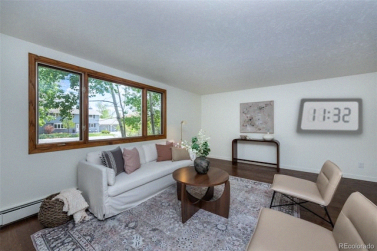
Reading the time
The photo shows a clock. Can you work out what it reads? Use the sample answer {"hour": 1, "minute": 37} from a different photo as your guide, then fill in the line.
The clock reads {"hour": 11, "minute": 32}
